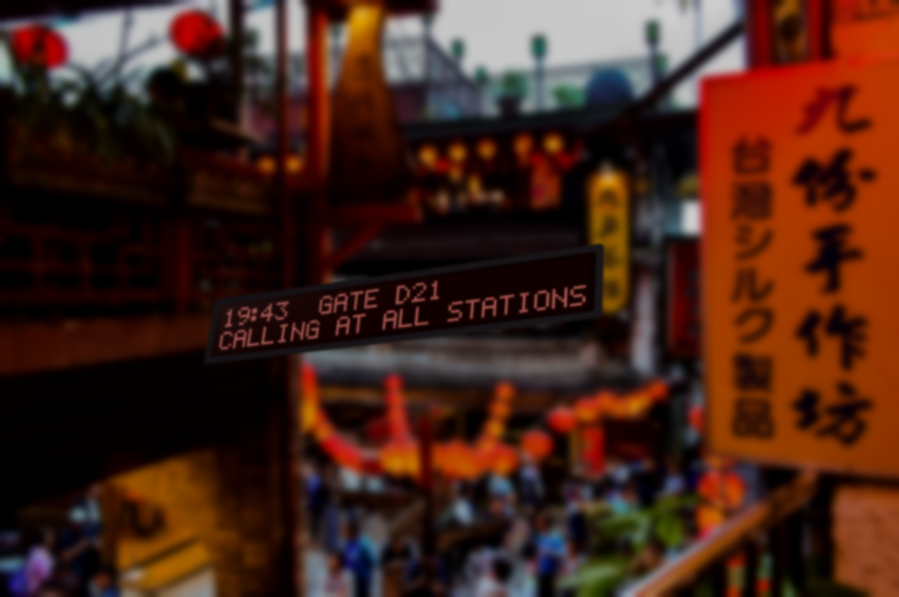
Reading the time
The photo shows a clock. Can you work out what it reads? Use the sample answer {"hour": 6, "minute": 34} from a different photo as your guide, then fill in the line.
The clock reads {"hour": 19, "minute": 43}
